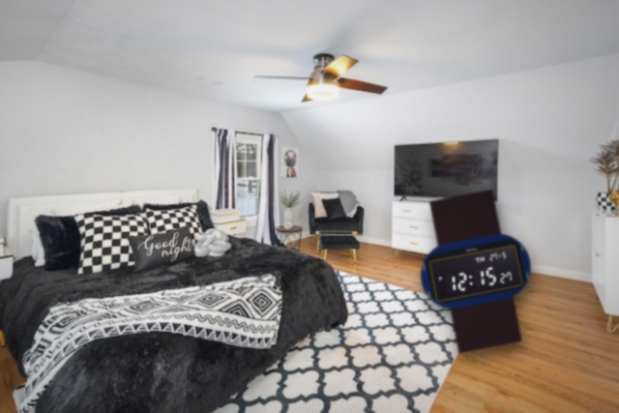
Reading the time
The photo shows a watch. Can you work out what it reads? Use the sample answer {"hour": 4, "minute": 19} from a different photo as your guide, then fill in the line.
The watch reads {"hour": 12, "minute": 15}
